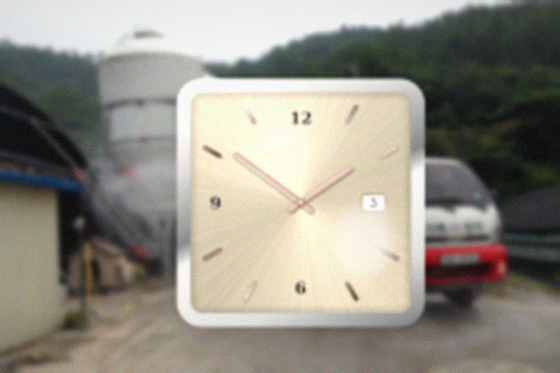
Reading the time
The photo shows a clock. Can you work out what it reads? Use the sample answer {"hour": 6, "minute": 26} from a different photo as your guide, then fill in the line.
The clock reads {"hour": 1, "minute": 51}
